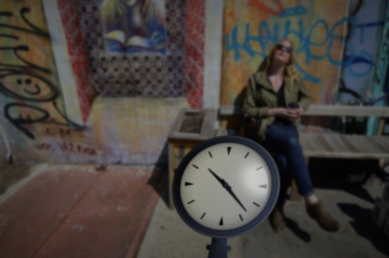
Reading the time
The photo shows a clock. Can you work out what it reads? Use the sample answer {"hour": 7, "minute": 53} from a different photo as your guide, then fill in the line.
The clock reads {"hour": 10, "minute": 23}
